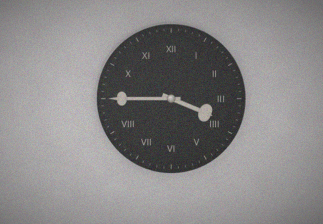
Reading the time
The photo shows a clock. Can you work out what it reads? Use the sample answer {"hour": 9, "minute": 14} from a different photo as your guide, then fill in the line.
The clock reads {"hour": 3, "minute": 45}
